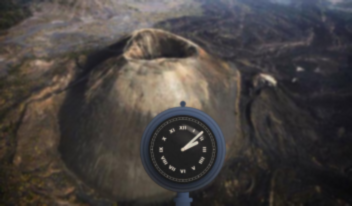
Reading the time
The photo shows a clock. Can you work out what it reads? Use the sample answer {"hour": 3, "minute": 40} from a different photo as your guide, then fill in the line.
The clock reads {"hour": 2, "minute": 8}
